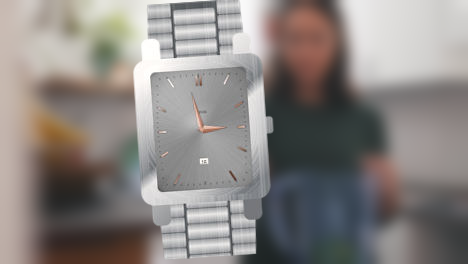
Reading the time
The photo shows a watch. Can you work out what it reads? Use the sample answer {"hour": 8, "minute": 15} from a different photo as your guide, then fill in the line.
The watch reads {"hour": 2, "minute": 58}
